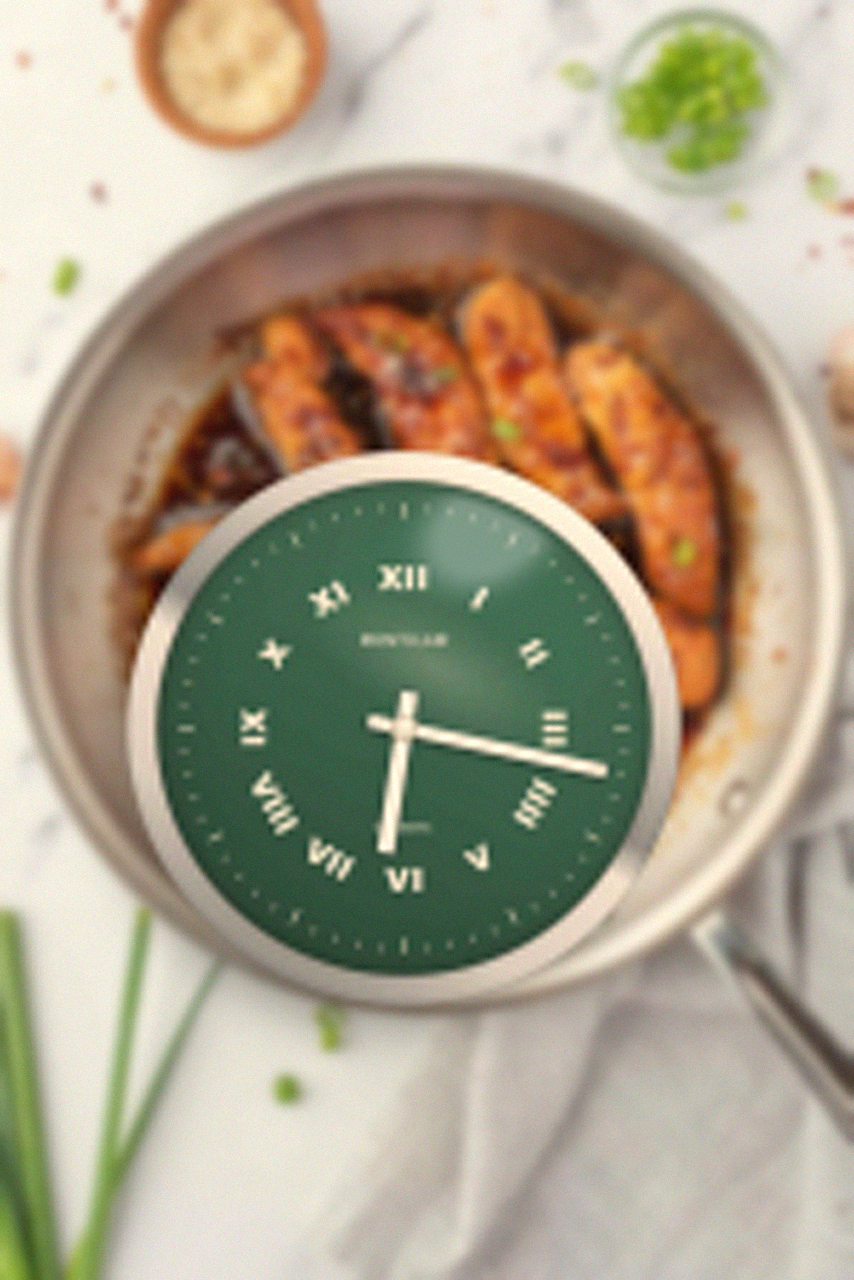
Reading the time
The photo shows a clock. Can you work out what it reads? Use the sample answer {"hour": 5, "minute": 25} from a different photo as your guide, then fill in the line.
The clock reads {"hour": 6, "minute": 17}
